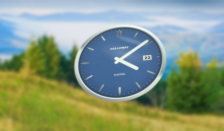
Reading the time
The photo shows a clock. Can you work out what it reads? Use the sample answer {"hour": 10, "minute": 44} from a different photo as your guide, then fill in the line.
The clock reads {"hour": 4, "minute": 9}
